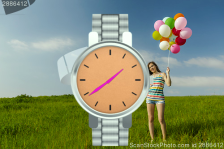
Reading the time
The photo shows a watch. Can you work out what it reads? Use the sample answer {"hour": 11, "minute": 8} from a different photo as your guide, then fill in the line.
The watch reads {"hour": 1, "minute": 39}
